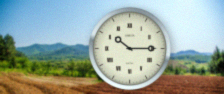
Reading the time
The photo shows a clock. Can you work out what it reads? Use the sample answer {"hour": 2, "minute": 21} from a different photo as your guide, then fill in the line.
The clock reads {"hour": 10, "minute": 15}
